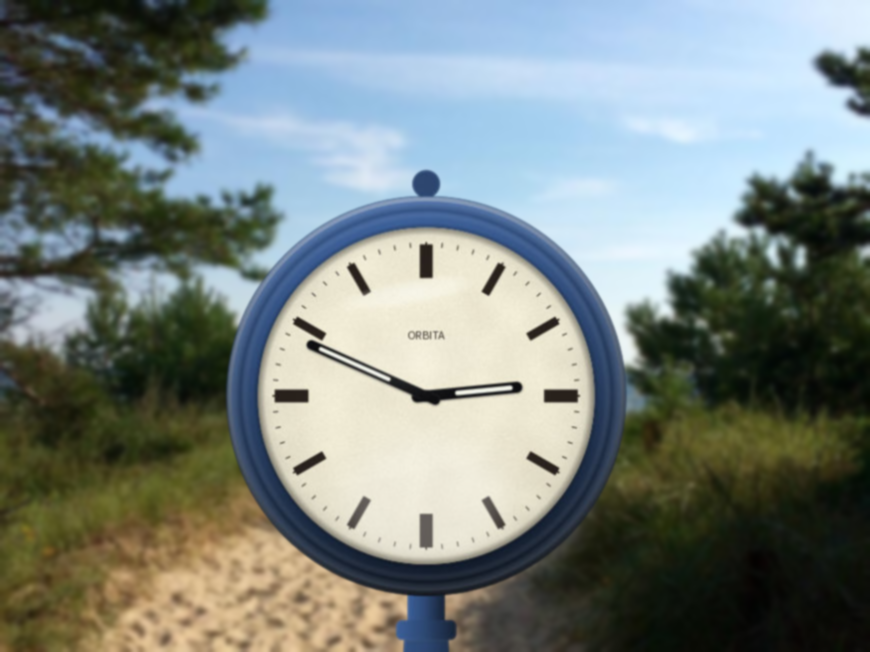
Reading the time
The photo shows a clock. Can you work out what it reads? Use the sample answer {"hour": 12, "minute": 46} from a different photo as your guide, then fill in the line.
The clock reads {"hour": 2, "minute": 49}
